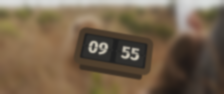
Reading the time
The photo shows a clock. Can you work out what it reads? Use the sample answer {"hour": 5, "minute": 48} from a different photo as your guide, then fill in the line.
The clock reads {"hour": 9, "minute": 55}
